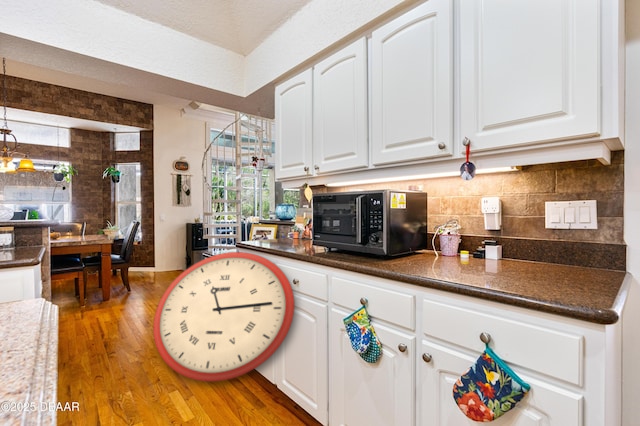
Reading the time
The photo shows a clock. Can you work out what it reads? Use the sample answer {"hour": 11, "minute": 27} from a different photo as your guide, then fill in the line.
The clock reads {"hour": 11, "minute": 14}
